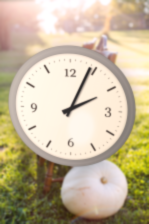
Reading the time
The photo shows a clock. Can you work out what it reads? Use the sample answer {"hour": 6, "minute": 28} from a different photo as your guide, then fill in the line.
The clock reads {"hour": 2, "minute": 4}
